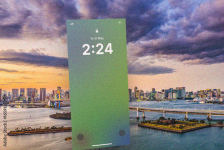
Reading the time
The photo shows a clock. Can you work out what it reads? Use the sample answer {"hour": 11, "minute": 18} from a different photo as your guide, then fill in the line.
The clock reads {"hour": 2, "minute": 24}
